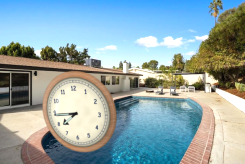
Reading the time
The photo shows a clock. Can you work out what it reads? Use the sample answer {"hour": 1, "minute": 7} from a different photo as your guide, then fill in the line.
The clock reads {"hour": 7, "minute": 44}
